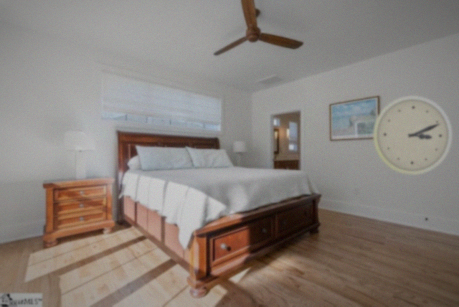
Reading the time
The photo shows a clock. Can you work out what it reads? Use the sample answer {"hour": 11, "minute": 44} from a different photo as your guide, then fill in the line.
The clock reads {"hour": 3, "minute": 11}
